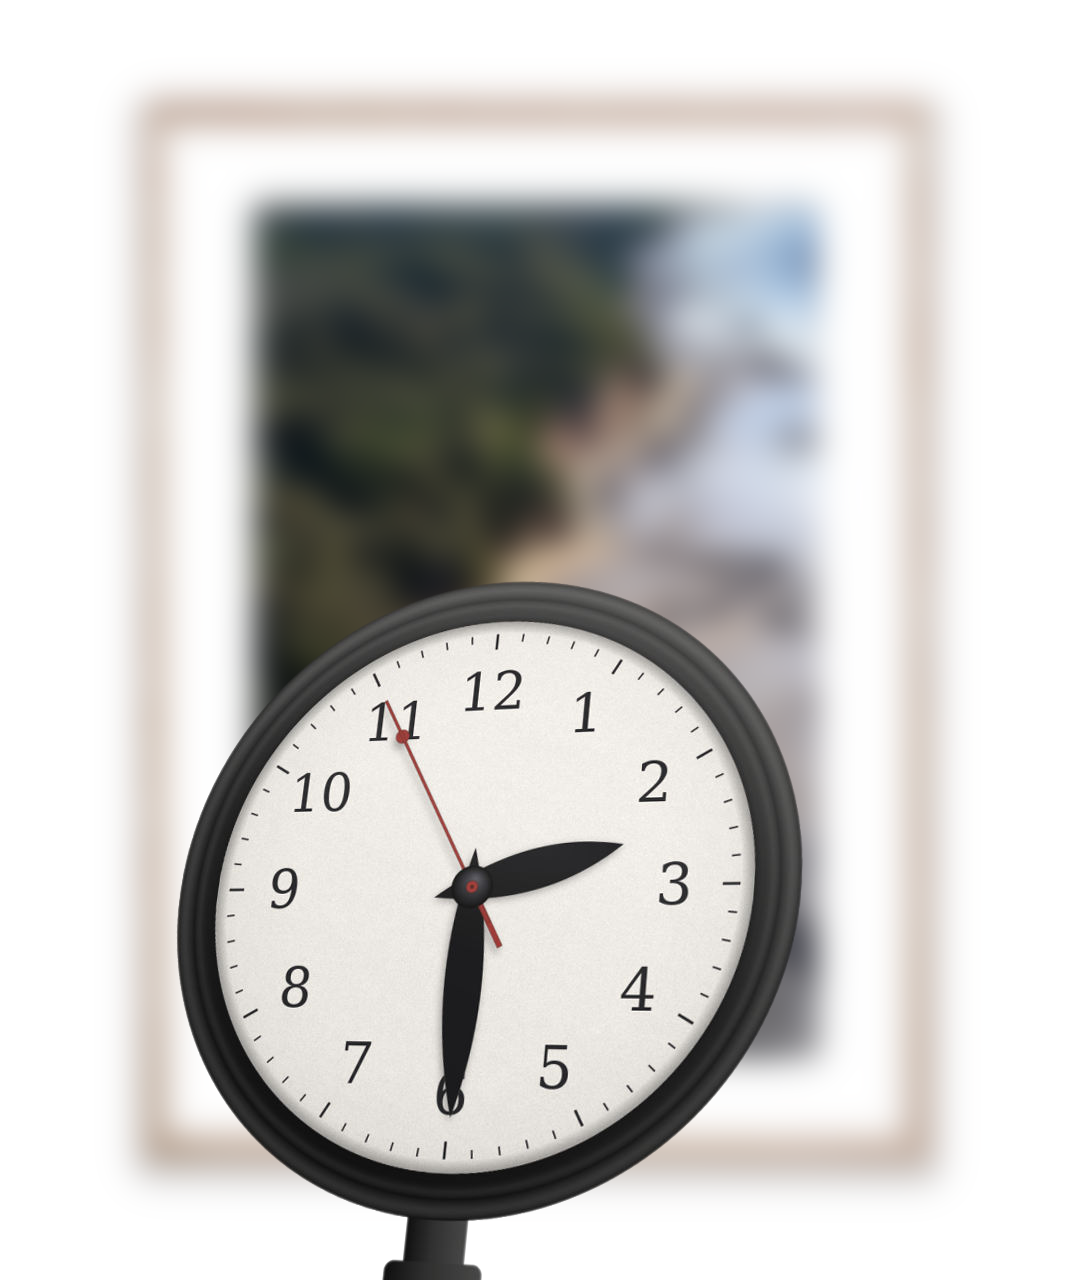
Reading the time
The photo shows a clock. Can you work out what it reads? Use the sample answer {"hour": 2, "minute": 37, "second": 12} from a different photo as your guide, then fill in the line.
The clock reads {"hour": 2, "minute": 29, "second": 55}
